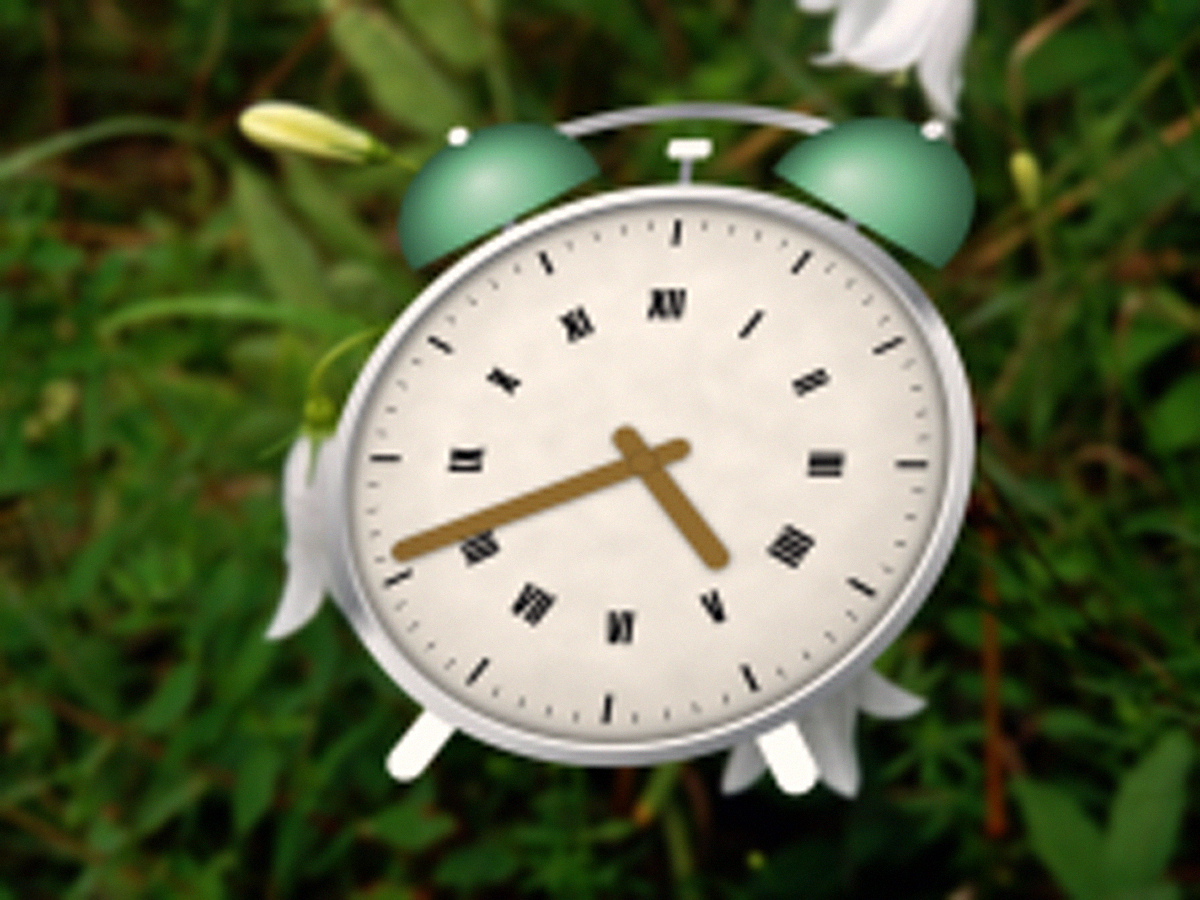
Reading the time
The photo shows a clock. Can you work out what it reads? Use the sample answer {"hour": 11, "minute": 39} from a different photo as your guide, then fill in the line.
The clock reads {"hour": 4, "minute": 41}
